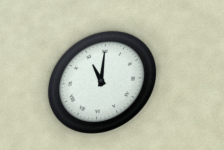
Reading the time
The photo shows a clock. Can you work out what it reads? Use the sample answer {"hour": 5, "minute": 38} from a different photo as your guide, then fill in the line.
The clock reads {"hour": 11, "minute": 0}
